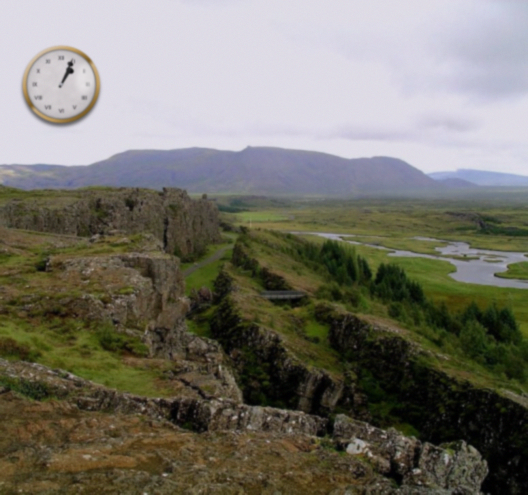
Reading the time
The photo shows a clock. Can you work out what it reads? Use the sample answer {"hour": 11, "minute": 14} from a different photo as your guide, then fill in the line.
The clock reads {"hour": 1, "minute": 4}
